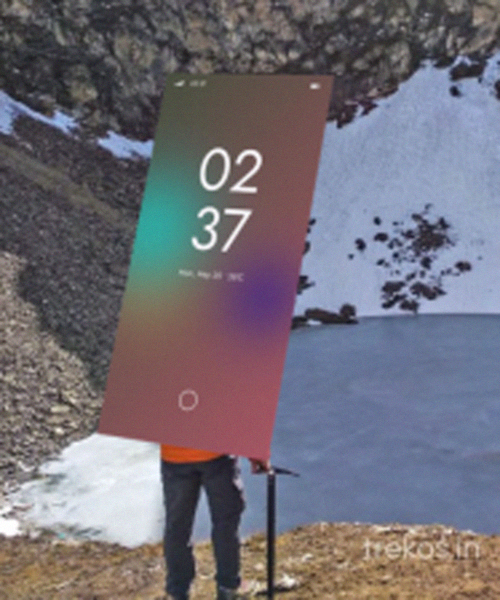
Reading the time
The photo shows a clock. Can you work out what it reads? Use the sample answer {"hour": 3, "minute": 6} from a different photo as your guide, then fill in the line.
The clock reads {"hour": 2, "minute": 37}
